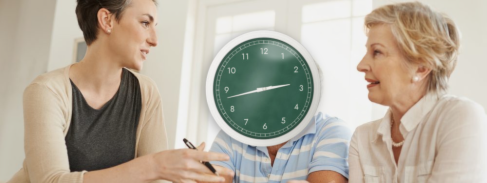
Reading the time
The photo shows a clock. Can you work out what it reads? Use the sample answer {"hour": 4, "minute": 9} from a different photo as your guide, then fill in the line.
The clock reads {"hour": 2, "minute": 43}
